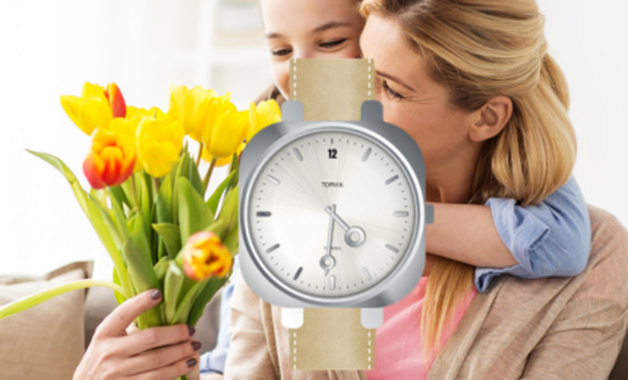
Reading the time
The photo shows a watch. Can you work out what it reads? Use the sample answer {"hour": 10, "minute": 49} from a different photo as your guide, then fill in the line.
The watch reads {"hour": 4, "minute": 31}
